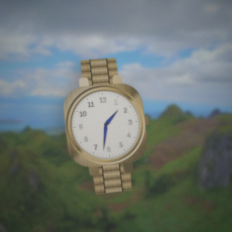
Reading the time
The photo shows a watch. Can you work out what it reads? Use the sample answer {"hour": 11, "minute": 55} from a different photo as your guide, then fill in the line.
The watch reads {"hour": 1, "minute": 32}
